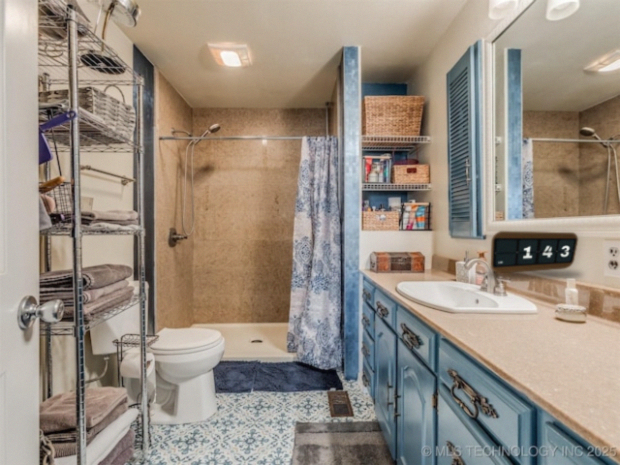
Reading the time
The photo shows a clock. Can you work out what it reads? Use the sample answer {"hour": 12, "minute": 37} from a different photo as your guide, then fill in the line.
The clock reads {"hour": 1, "minute": 43}
